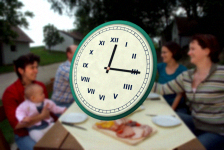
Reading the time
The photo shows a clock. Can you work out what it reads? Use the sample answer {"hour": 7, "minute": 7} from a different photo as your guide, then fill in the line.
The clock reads {"hour": 12, "minute": 15}
